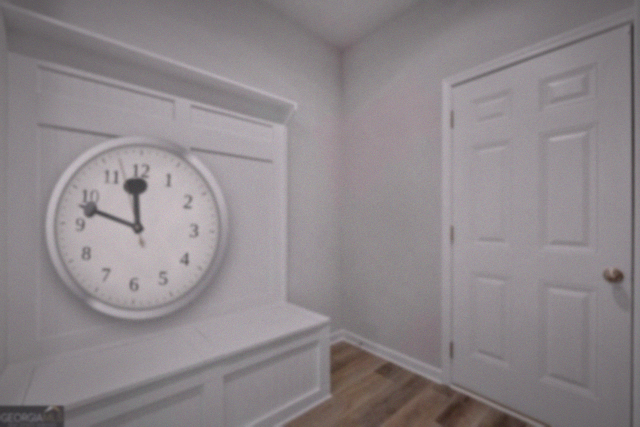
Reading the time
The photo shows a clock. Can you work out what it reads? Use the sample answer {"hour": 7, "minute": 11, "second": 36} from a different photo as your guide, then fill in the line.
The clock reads {"hour": 11, "minute": 47, "second": 57}
